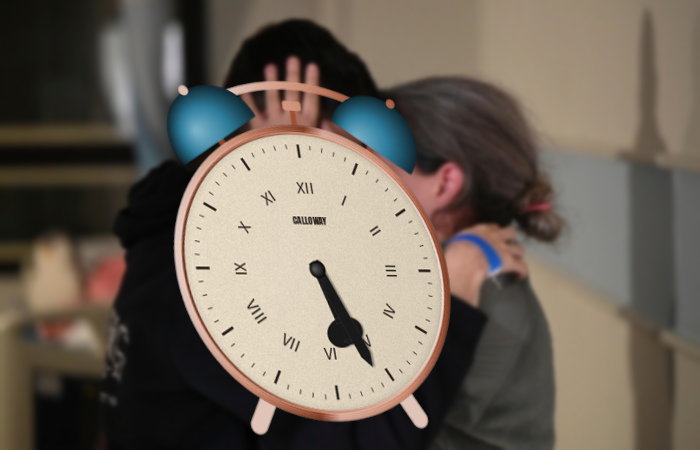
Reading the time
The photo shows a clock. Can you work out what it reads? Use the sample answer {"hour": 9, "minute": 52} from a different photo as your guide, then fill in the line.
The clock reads {"hour": 5, "minute": 26}
